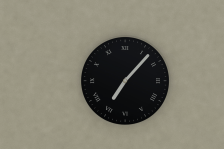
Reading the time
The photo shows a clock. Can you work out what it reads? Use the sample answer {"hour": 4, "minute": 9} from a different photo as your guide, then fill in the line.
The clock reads {"hour": 7, "minute": 7}
